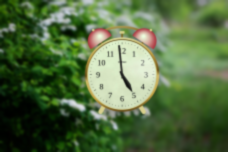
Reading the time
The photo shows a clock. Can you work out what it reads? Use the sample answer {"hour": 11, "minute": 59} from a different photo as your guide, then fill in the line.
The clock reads {"hour": 4, "minute": 59}
